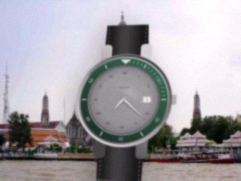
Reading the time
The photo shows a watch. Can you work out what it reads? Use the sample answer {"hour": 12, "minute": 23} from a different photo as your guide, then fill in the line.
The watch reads {"hour": 7, "minute": 22}
